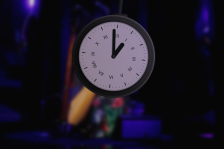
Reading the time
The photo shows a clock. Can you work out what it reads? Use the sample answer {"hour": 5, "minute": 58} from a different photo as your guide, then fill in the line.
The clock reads {"hour": 12, "minute": 59}
